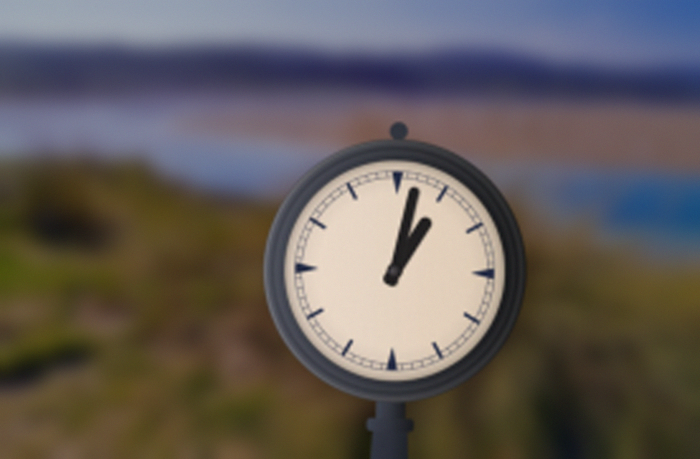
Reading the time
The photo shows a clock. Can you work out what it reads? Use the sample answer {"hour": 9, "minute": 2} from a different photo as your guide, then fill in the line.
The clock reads {"hour": 1, "minute": 2}
